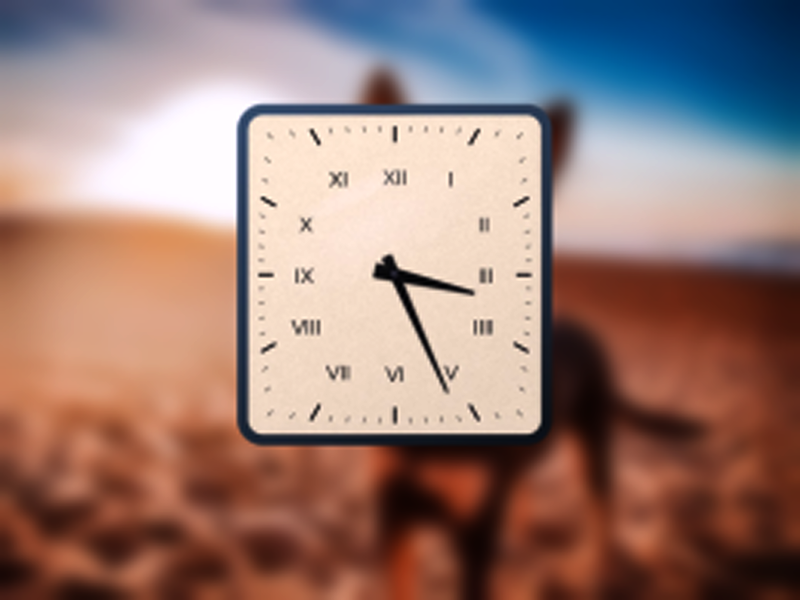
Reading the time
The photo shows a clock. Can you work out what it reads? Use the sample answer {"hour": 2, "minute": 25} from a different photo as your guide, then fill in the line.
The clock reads {"hour": 3, "minute": 26}
